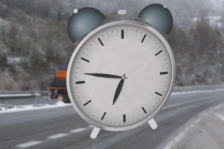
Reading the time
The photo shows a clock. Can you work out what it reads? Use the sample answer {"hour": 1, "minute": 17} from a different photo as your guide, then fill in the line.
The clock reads {"hour": 6, "minute": 47}
